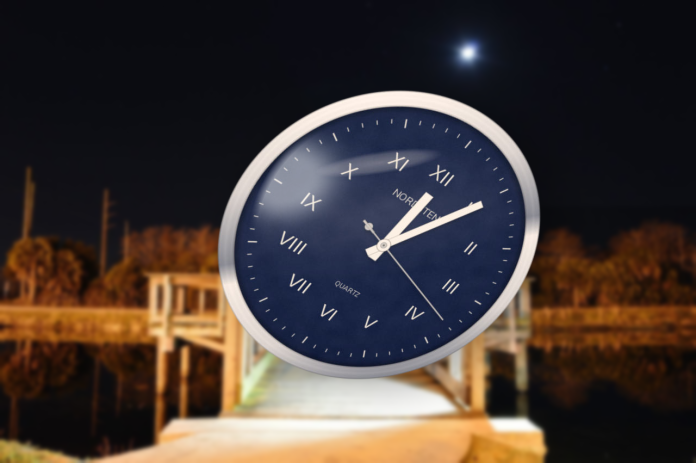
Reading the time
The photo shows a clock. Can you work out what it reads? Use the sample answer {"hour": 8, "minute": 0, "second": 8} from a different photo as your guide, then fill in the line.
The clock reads {"hour": 12, "minute": 5, "second": 18}
